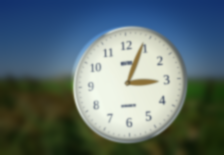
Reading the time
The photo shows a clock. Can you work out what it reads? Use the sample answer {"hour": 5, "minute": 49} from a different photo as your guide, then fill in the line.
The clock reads {"hour": 3, "minute": 4}
